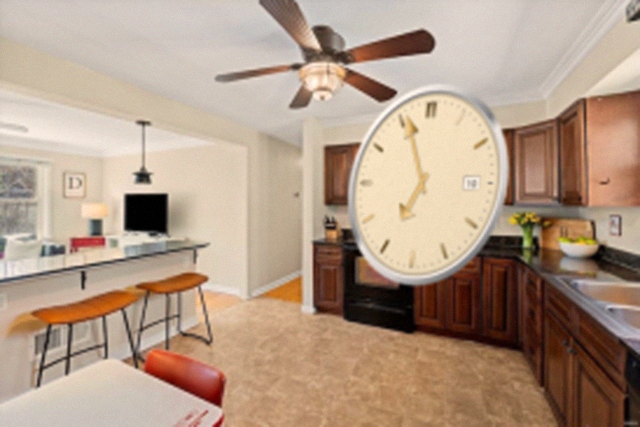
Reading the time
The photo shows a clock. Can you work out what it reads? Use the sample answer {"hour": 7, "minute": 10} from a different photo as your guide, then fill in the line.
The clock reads {"hour": 6, "minute": 56}
